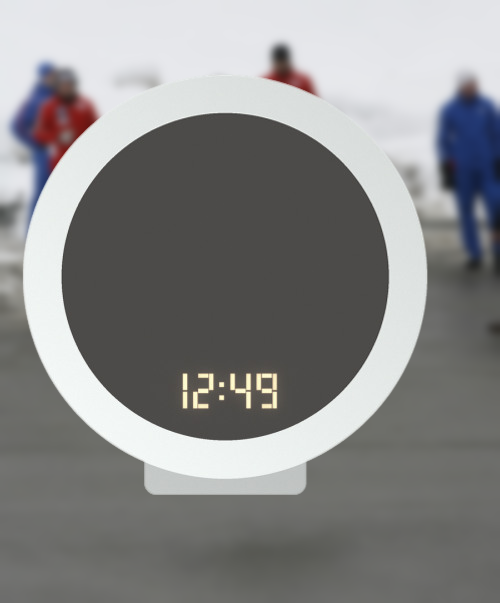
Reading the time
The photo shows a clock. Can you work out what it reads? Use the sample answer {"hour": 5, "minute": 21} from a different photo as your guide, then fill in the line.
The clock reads {"hour": 12, "minute": 49}
